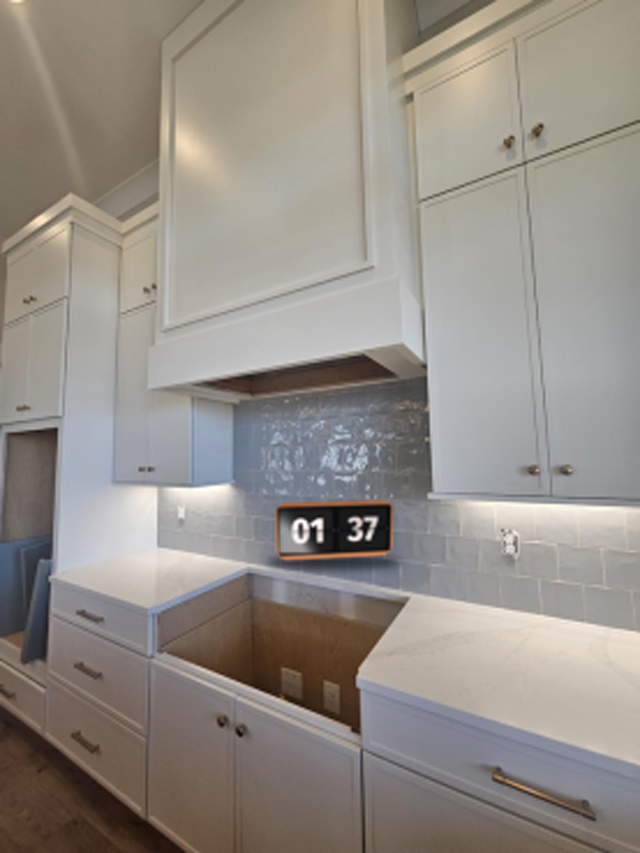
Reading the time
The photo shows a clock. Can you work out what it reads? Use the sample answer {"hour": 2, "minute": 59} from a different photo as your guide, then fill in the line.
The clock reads {"hour": 1, "minute": 37}
